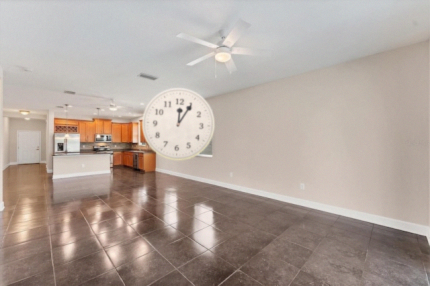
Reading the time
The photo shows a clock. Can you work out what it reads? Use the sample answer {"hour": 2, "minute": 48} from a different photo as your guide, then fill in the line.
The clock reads {"hour": 12, "minute": 5}
